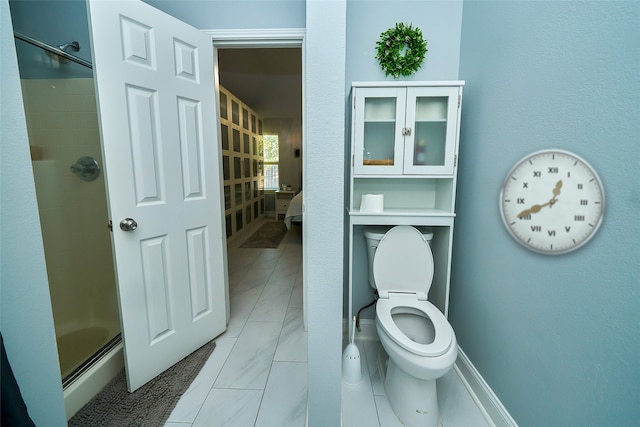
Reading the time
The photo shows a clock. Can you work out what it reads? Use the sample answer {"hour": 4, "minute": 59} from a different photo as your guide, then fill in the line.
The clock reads {"hour": 12, "minute": 41}
